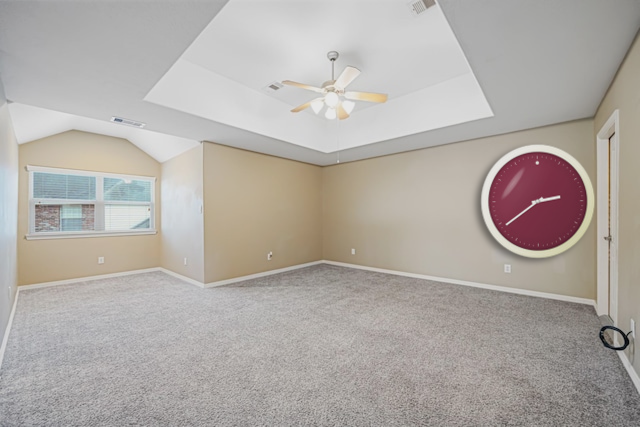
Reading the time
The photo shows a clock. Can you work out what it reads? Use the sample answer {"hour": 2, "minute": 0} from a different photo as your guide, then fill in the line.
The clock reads {"hour": 2, "minute": 39}
